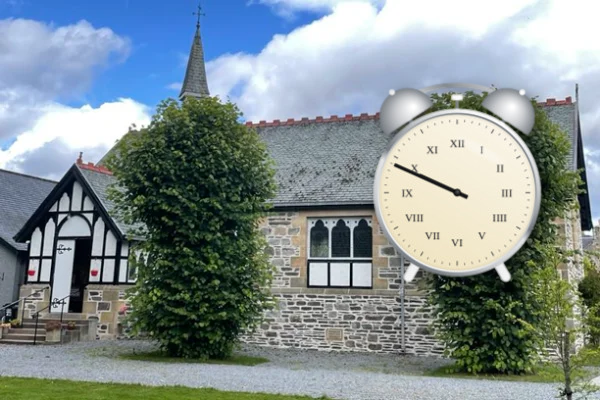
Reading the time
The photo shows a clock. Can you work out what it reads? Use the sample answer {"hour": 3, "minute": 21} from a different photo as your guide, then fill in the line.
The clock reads {"hour": 9, "minute": 49}
